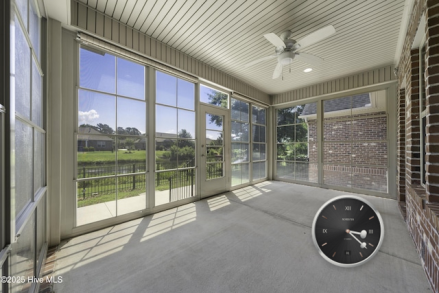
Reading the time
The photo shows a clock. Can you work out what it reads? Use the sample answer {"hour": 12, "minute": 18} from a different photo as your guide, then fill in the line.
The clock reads {"hour": 3, "minute": 22}
